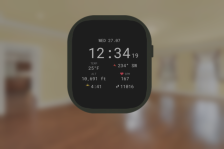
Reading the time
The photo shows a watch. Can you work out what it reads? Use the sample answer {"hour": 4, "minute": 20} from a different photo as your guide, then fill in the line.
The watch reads {"hour": 12, "minute": 34}
